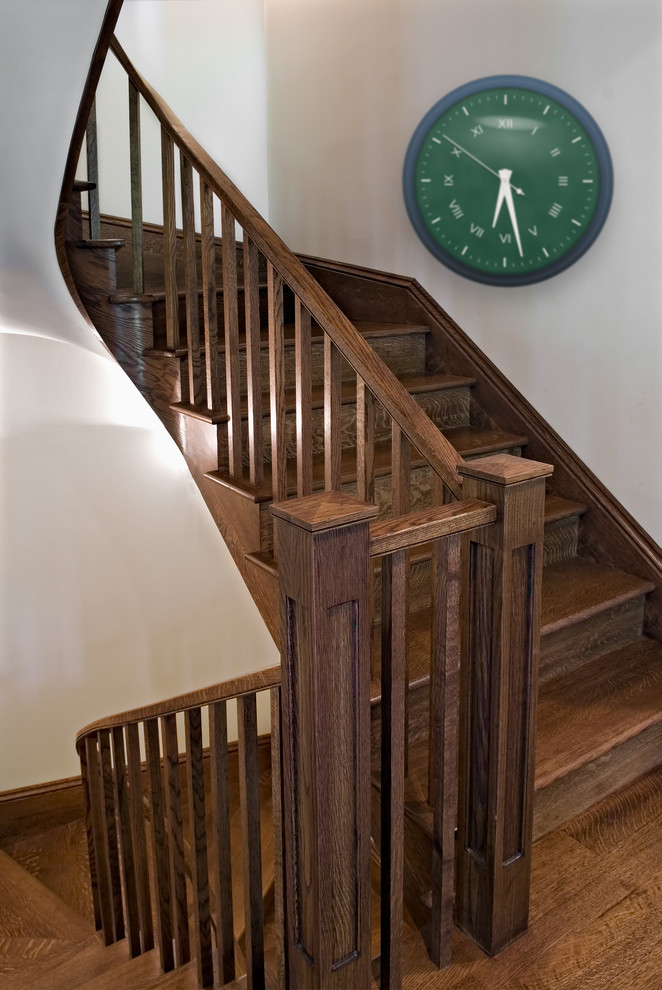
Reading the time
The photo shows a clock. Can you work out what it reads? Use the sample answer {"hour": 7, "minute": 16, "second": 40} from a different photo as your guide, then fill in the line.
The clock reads {"hour": 6, "minute": 27, "second": 51}
